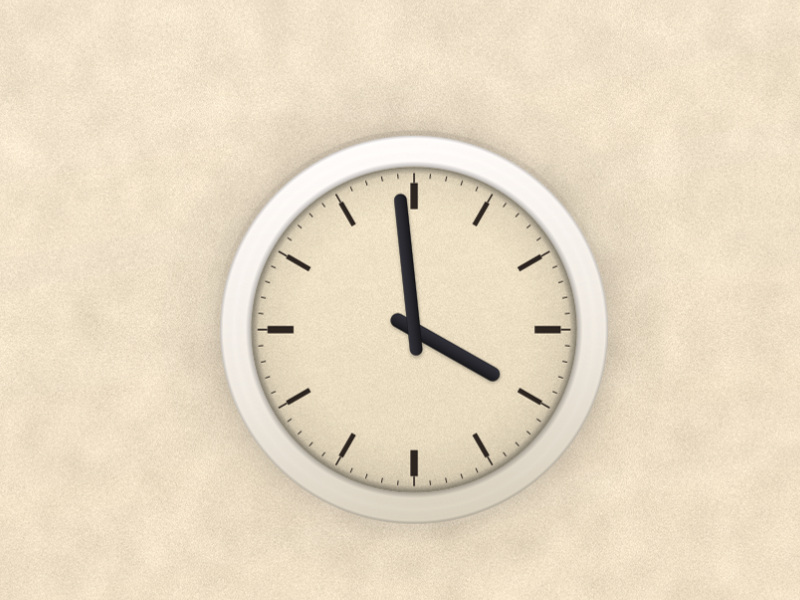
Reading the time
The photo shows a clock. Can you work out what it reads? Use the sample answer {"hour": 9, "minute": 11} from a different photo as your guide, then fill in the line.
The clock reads {"hour": 3, "minute": 59}
